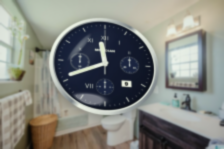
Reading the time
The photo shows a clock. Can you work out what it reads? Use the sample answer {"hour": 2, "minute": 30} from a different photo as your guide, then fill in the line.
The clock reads {"hour": 11, "minute": 41}
